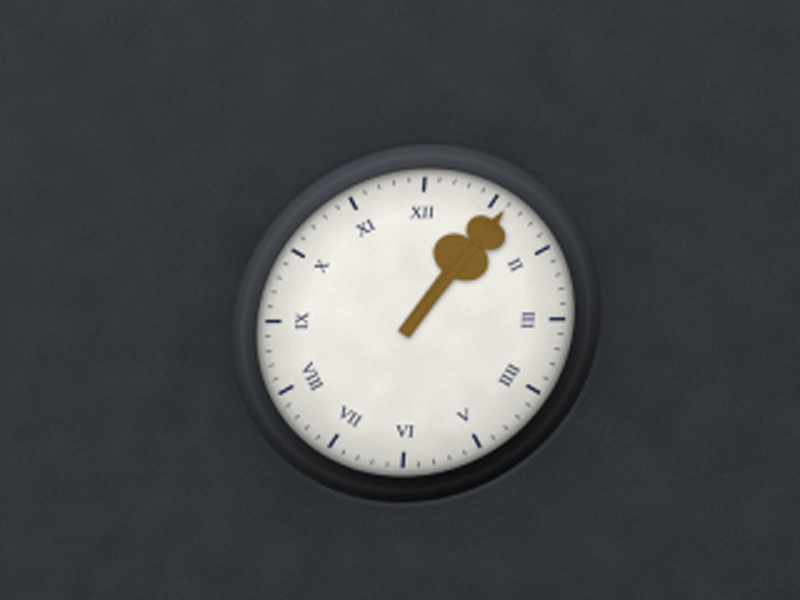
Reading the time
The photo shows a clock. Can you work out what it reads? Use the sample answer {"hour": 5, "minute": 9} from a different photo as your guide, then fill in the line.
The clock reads {"hour": 1, "minute": 6}
